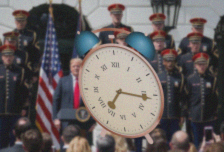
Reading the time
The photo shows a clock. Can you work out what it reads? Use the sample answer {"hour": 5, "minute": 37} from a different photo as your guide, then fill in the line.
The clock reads {"hour": 7, "minute": 16}
